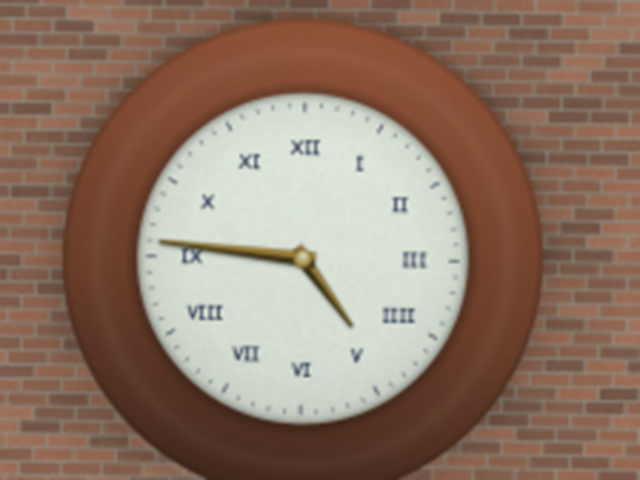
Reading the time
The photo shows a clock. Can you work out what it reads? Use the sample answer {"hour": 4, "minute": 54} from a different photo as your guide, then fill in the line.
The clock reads {"hour": 4, "minute": 46}
